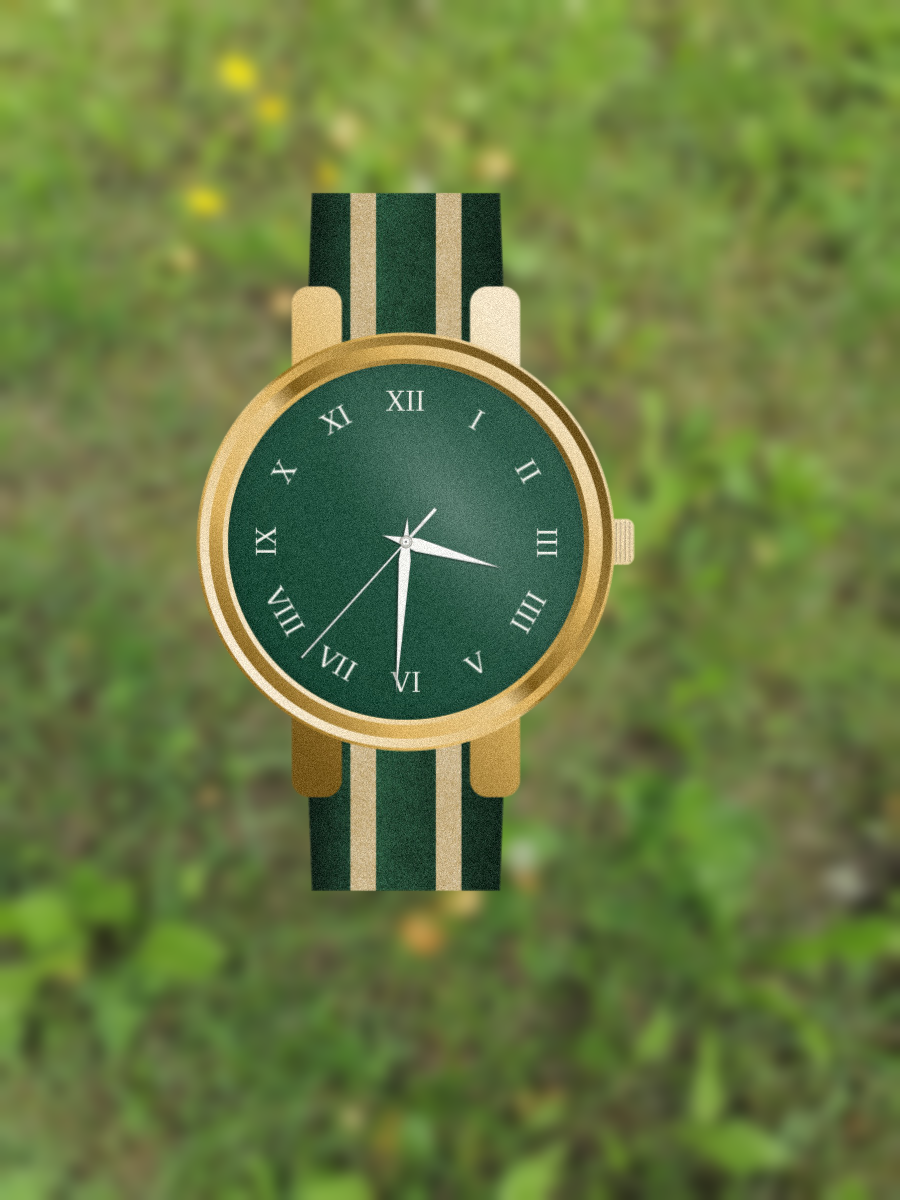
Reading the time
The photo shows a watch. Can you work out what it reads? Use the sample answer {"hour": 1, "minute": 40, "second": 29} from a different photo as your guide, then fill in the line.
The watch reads {"hour": 3, "minute": 30, "second": 37}
